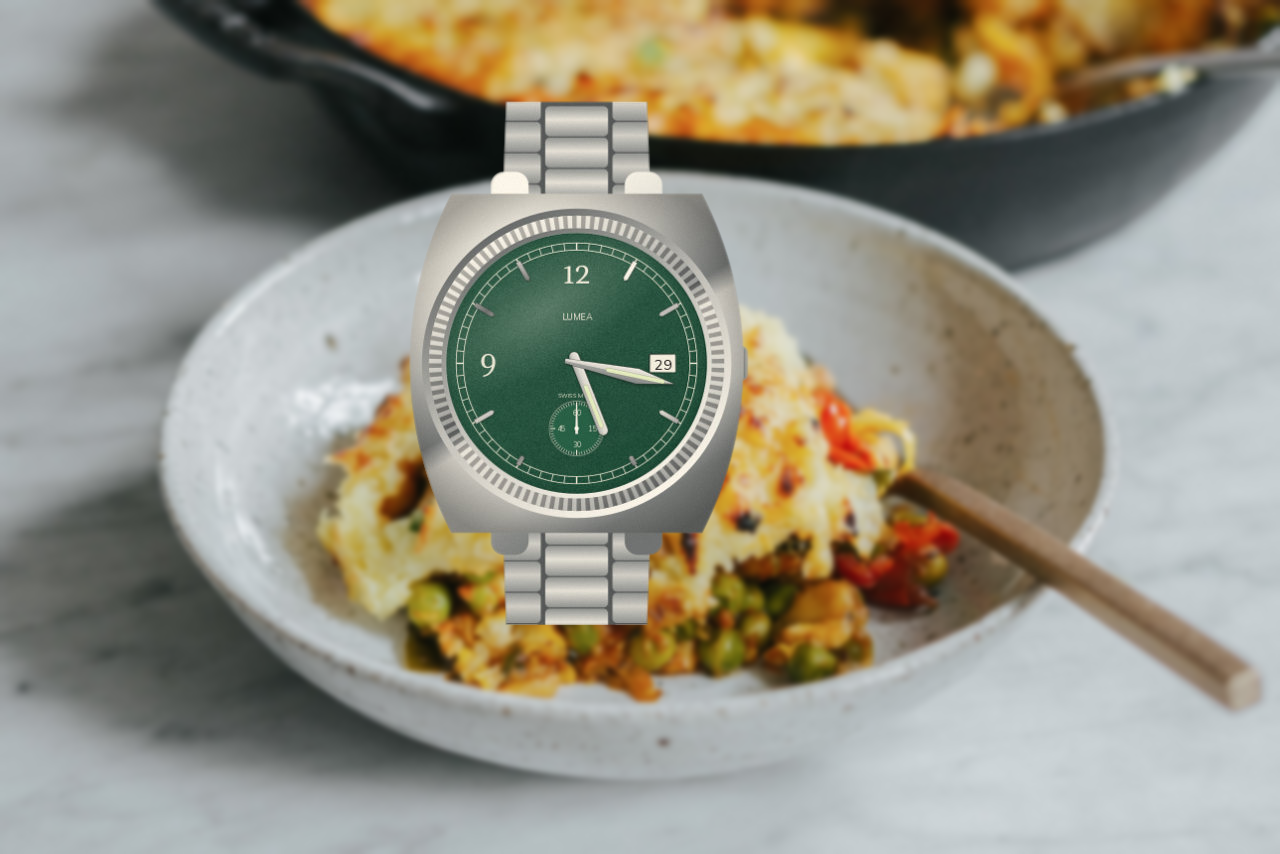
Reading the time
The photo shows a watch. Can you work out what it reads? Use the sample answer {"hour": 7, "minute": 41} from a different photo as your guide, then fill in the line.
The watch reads {"hour": 5, "minute": 17}
